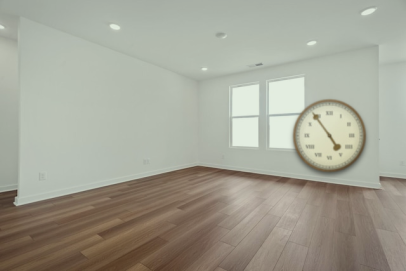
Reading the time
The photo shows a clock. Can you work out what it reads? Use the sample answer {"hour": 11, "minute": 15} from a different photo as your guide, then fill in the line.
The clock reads {"hour": 4, "minute": 54}
